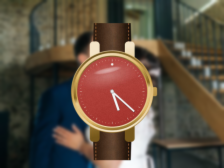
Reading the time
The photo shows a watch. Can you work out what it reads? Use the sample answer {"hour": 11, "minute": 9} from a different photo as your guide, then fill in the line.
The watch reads {"hour": 5, "minute": 22}
